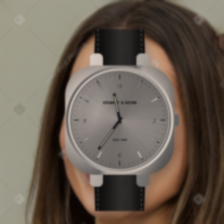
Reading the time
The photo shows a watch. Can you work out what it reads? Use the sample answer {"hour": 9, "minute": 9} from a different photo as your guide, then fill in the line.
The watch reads {"hour": 11, "minute": 36}
